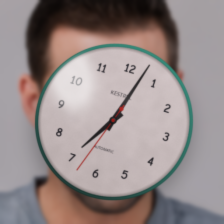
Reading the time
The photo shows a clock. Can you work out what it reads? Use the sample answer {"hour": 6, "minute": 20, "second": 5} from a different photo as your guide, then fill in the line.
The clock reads {"hour": 7, "minute": 2, "second": 33}
